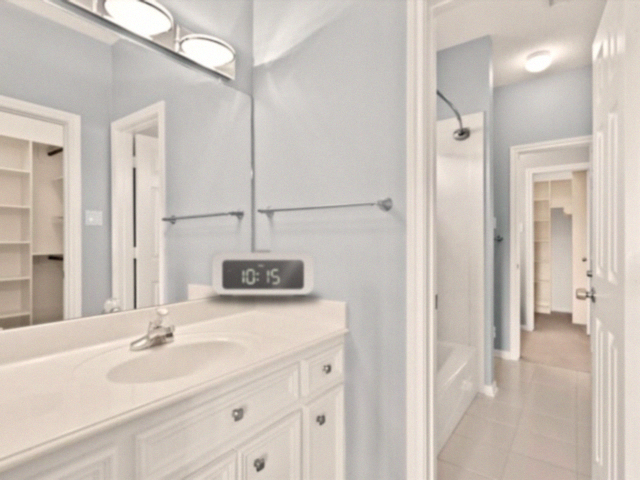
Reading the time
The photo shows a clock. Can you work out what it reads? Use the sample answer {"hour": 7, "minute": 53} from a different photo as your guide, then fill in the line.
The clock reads {"hour": 10, "minute": 15}
